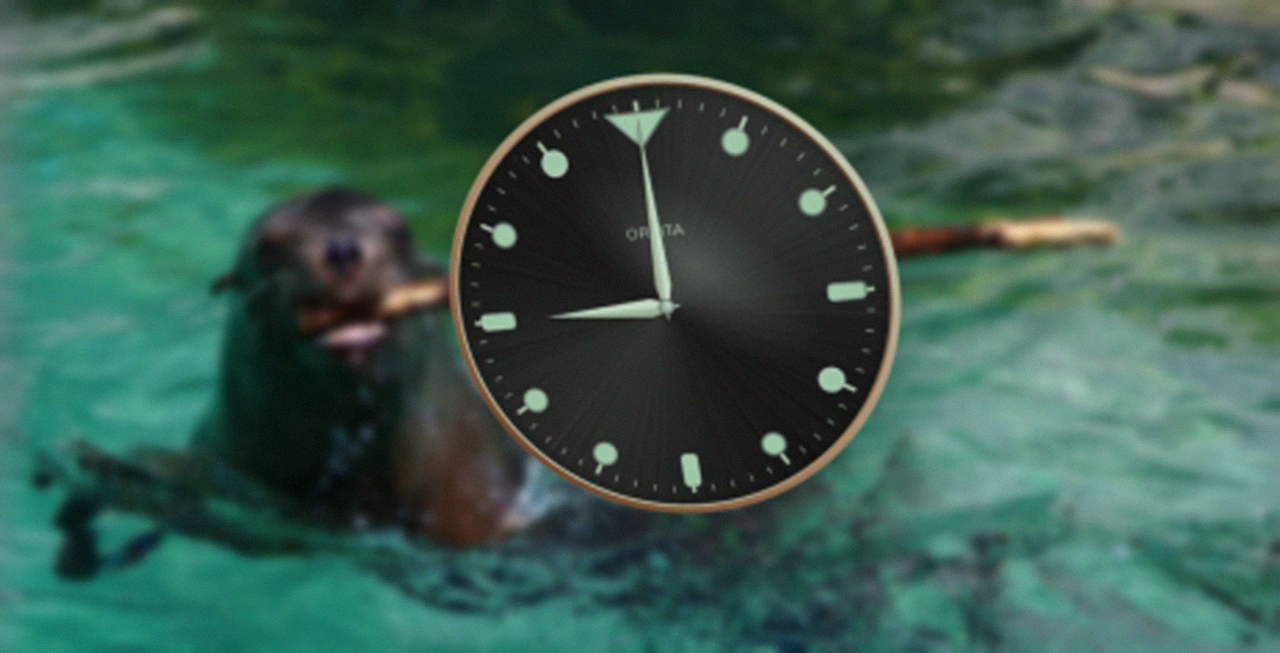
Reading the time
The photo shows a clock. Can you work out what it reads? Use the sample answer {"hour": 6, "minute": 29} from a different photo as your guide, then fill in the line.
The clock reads {"hour": 9, "minute": 0}
